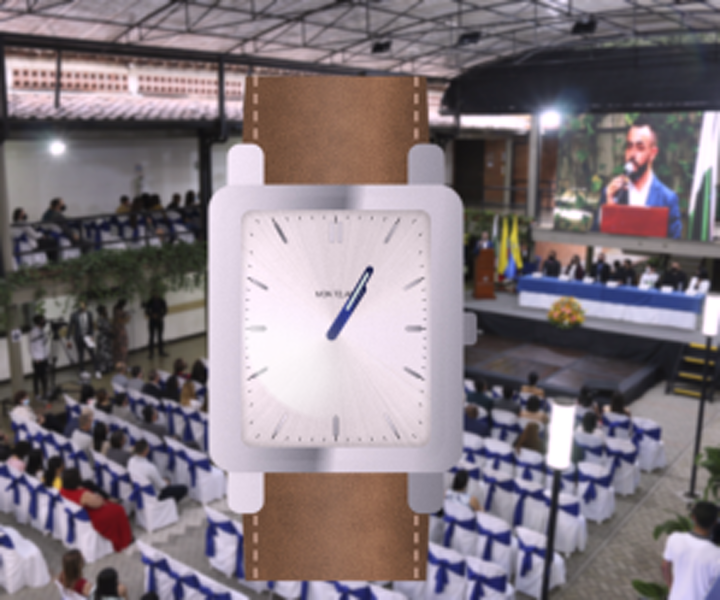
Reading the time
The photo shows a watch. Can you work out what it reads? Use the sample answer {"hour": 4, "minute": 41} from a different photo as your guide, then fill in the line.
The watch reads {"hour": 1, "minute": 5}
